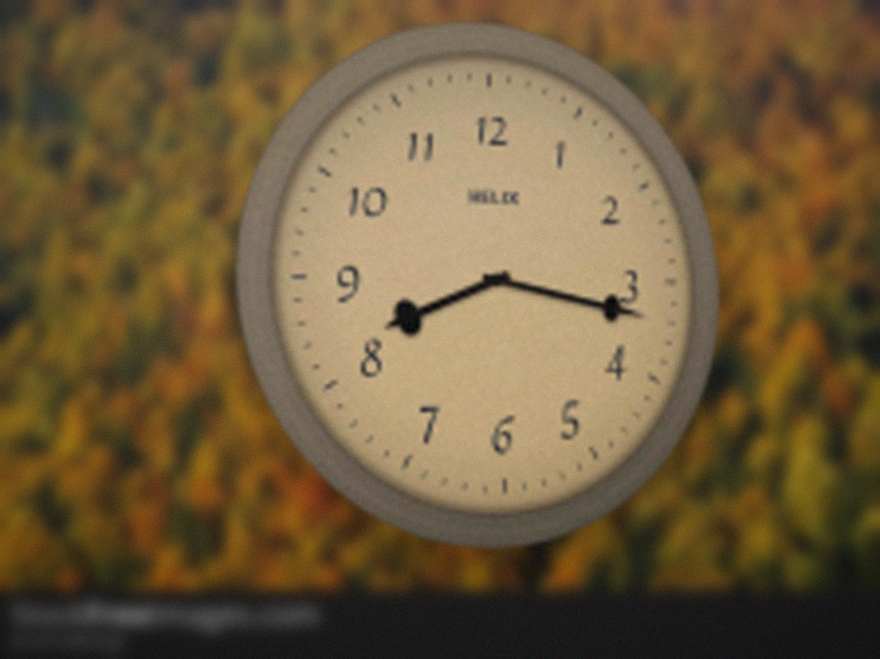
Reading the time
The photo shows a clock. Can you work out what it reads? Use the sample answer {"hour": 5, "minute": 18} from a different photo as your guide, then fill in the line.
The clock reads {"hour": 8, "minute": 17}
